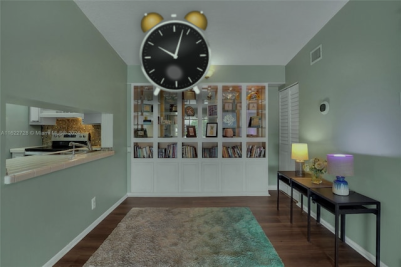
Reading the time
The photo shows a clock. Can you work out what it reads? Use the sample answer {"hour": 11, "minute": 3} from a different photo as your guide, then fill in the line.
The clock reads {"hour": 10, "minute": 3}
